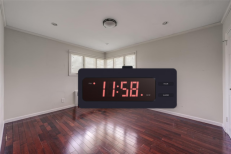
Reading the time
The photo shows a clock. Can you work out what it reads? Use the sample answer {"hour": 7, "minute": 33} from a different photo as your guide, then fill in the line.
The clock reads {"hour": 11, "minute": 58}
